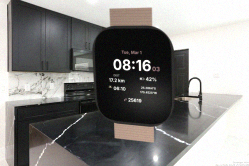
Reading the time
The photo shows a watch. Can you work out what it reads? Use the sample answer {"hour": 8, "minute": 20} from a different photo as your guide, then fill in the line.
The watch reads {"hour": 8, "minute": 16}
